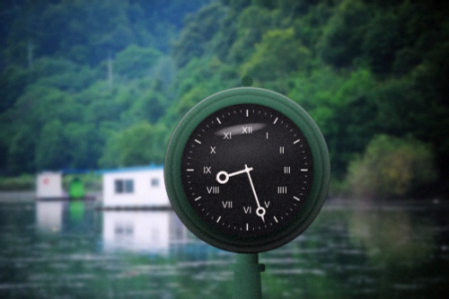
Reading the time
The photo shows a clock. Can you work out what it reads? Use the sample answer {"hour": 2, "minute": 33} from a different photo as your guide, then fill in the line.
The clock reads {"hour": 8, "minute": 27}
